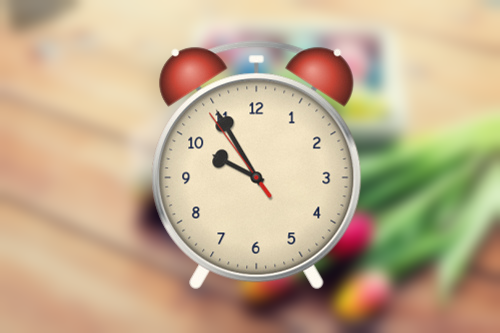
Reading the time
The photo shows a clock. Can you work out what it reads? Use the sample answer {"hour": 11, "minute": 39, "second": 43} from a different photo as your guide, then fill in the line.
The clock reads {"hour": 9, "minute": 54, "second": 54}
